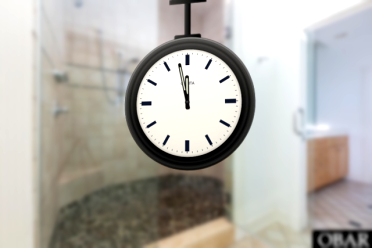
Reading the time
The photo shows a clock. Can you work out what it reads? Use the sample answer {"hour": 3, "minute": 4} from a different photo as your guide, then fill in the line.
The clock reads {"hour": 11, "minute": 58}
